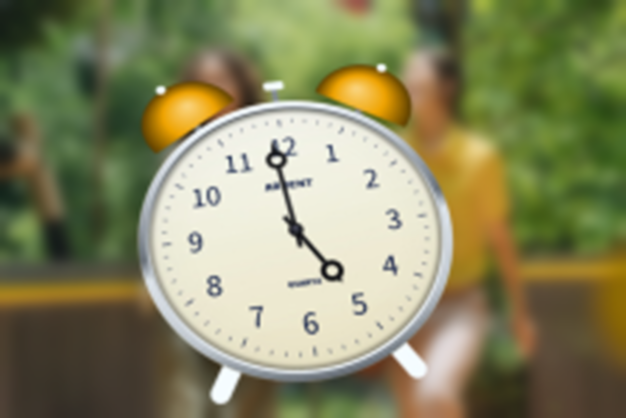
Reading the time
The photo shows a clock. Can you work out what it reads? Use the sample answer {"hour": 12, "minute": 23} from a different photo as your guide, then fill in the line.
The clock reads {"hour": 4, "minute": 59}
